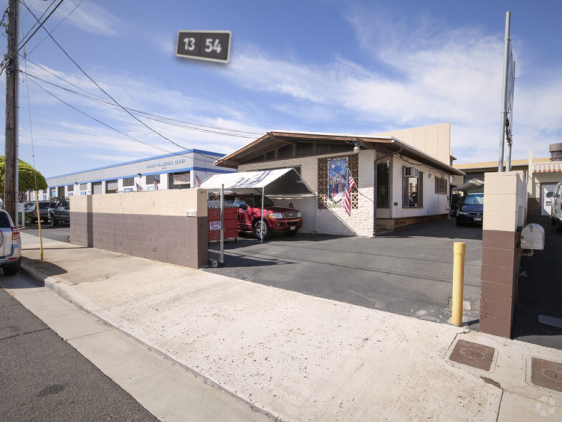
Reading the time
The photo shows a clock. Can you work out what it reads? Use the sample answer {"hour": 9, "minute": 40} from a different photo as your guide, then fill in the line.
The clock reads {"hour": 13, "minute": 54}
